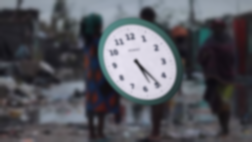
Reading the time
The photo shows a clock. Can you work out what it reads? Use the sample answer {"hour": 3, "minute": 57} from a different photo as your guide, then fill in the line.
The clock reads {"hour": 5, "minute": 24}
